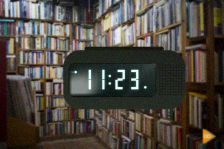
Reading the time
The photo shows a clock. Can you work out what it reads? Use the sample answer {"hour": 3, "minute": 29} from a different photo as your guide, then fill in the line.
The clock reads {"hour": 11, "minute": 23}
